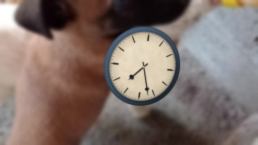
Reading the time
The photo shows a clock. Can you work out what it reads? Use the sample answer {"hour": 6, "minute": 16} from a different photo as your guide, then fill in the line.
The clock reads {"hour": 7, "minute": 27}
